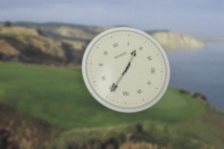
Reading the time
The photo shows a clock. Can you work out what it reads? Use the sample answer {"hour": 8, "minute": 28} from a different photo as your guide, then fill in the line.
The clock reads {"hour": 1, "minute": 40}
